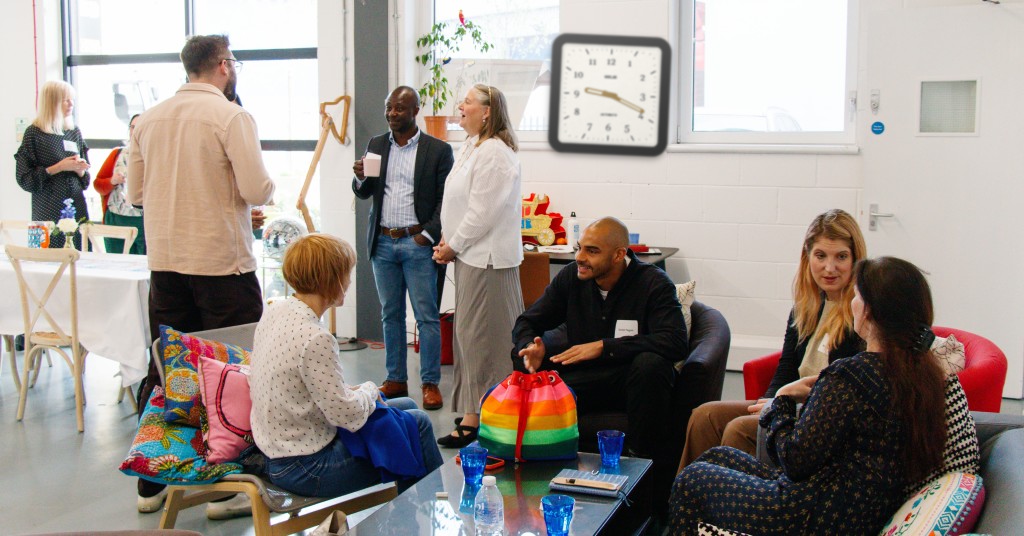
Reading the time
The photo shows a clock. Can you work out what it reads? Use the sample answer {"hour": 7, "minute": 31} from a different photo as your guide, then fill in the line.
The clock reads {"hour": 9, "minute": 19}
